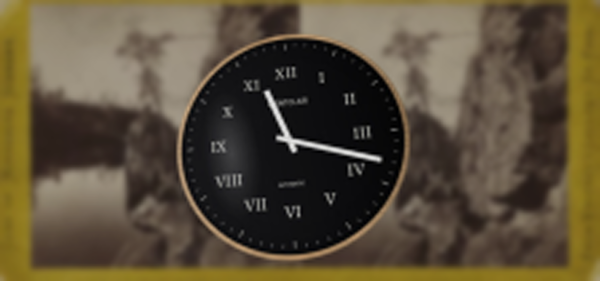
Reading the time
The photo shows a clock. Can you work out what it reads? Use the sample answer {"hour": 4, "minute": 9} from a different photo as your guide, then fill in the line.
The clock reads {"hour": 11, "minute": 18}
